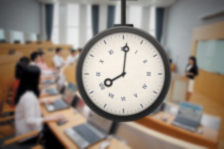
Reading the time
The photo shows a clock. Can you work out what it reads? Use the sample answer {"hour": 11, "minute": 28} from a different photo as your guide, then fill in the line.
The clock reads {"hour": 8, "minute": 1}
